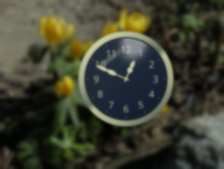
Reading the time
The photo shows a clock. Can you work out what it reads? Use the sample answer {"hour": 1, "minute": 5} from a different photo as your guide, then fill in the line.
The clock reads {"hour": 12, "minute": 49}
